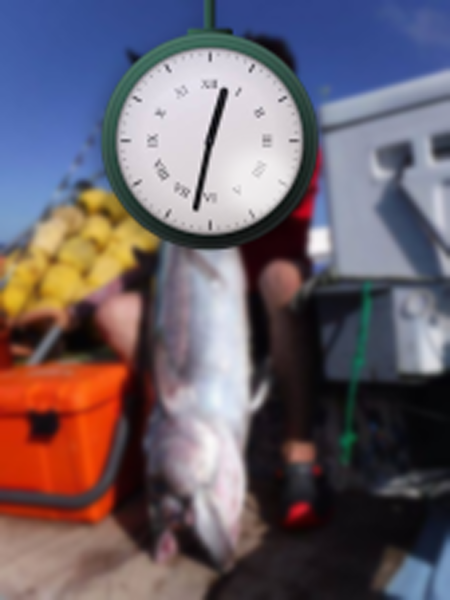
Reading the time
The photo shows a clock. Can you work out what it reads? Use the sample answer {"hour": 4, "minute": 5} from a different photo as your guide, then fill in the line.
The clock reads {"hour": 12, "minute": 32}
